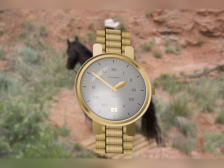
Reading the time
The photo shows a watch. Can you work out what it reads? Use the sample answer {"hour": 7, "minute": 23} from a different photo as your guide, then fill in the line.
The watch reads {"hour": 1, "minute": 51}
